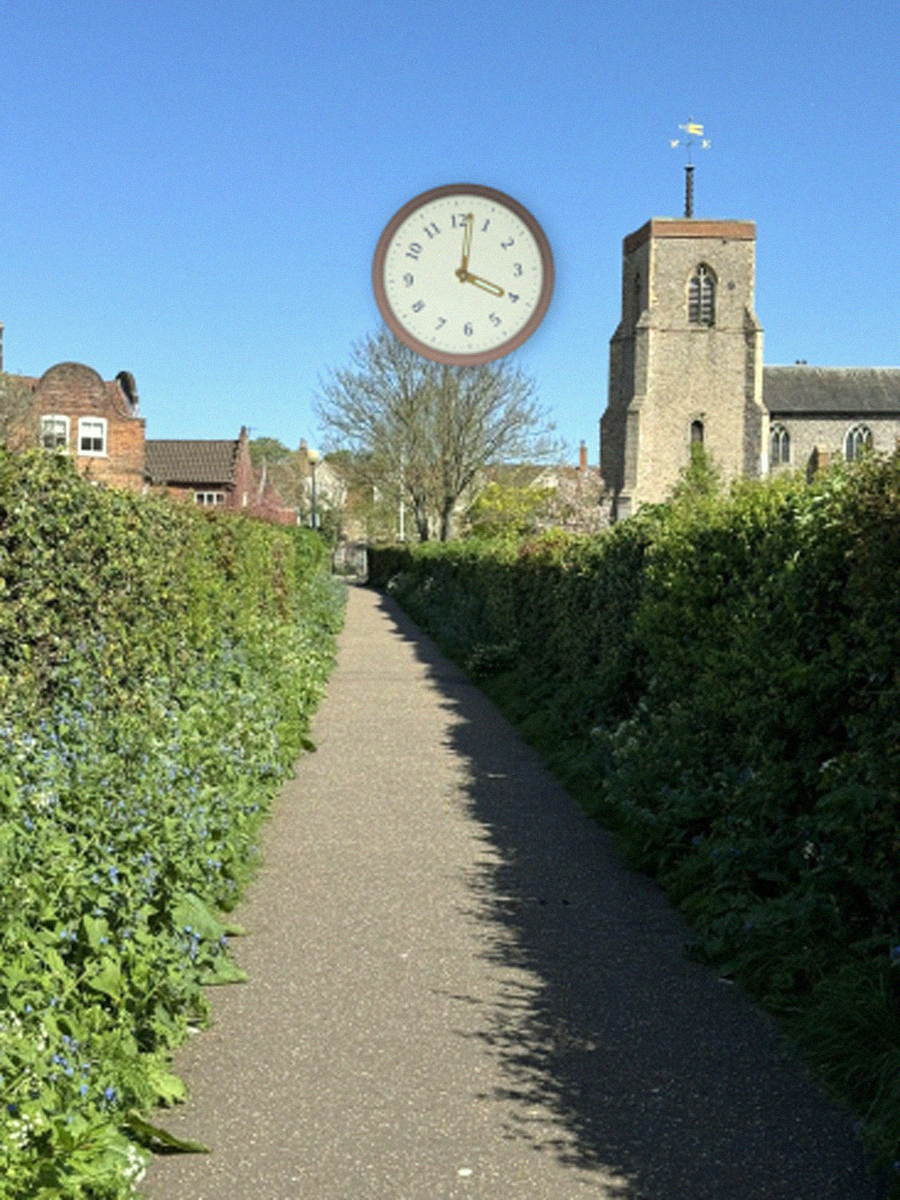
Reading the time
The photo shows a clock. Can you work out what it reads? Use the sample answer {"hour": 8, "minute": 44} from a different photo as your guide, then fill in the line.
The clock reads {"hour": 4, "minute": 2}
